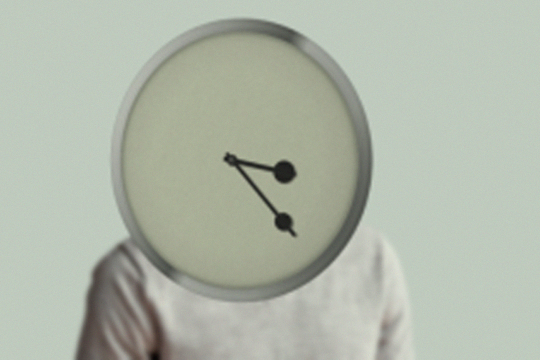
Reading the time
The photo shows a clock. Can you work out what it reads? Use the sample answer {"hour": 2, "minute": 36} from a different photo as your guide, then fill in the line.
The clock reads {"hour": 3, "minute": 23}
